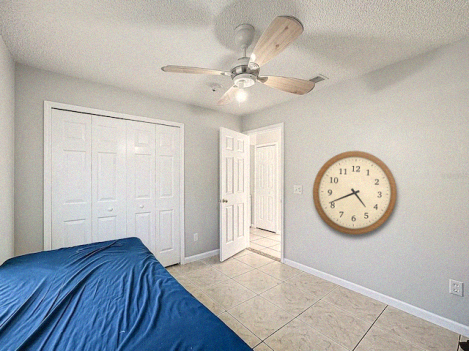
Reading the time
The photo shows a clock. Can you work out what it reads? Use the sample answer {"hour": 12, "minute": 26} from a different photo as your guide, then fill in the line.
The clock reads {"hour": 4, "minute": 41}
